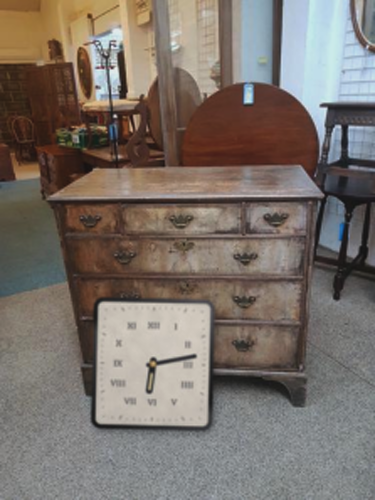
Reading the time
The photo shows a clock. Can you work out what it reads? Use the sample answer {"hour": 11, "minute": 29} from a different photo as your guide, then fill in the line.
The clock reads {"hour": 6, "minute": 13}
